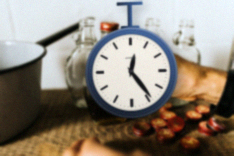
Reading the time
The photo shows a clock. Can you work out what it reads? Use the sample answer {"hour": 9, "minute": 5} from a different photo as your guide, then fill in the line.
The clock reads {"hour": 12, "minute": 24}
